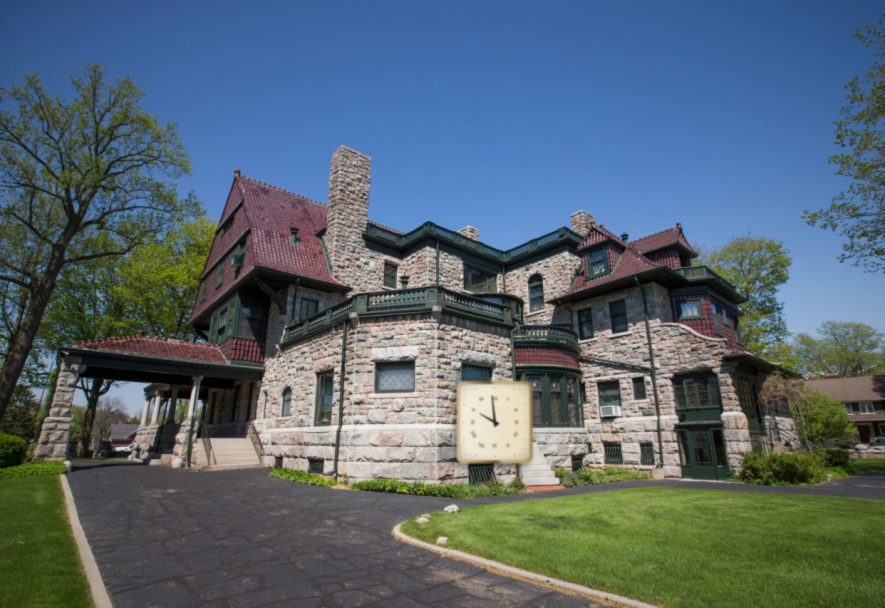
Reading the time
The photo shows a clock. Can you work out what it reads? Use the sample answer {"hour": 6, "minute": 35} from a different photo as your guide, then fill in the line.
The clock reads {"hour": 9, "minute": 59}
